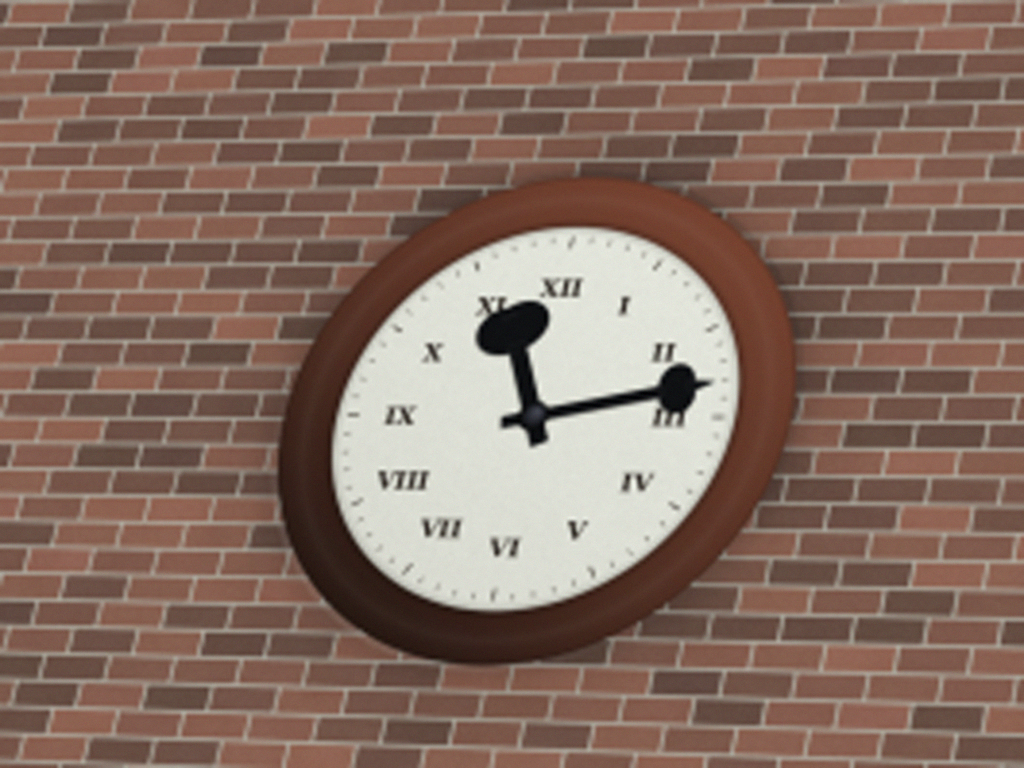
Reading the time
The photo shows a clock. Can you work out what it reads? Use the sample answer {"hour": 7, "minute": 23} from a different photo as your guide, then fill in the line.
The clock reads {"hour": 11, "minute": 13}
